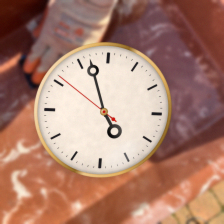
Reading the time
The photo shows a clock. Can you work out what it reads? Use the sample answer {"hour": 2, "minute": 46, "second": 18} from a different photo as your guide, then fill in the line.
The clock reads {"hour": 4, "minute": 56, "second": 51}
